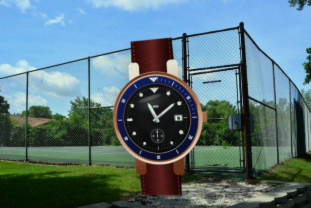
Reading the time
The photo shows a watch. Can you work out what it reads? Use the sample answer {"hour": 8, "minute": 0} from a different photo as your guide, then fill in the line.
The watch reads {"hour": 11, "minute": 9}
